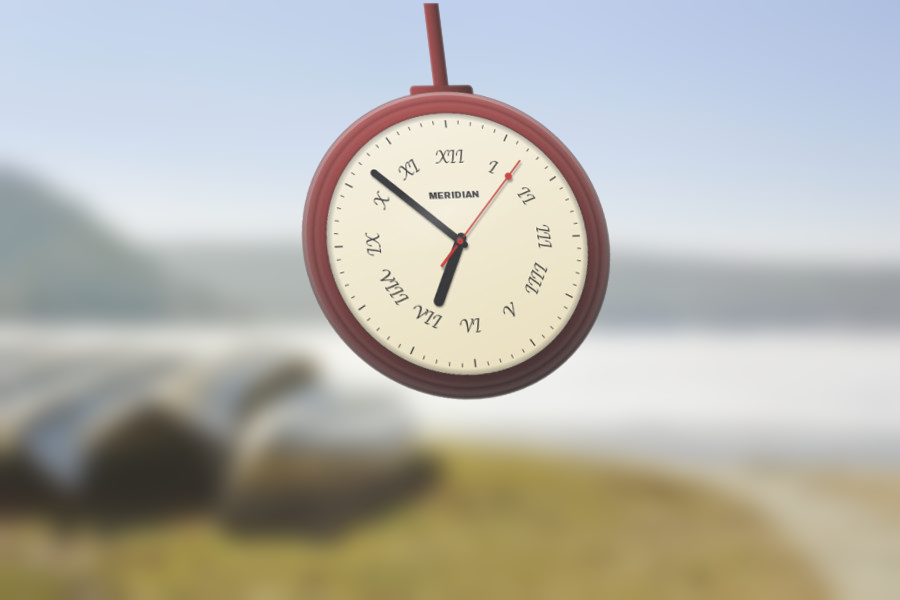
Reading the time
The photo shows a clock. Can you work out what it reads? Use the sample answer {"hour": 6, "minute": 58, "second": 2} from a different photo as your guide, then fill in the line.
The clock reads {"hour": 6, "minute": 52, "second": 7}
